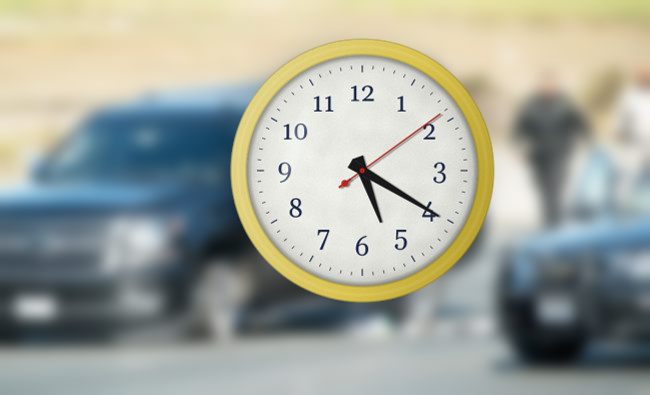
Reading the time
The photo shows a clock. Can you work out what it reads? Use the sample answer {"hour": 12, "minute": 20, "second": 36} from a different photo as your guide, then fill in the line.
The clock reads {"hour": 5, "minute": 20, "second": 9}
